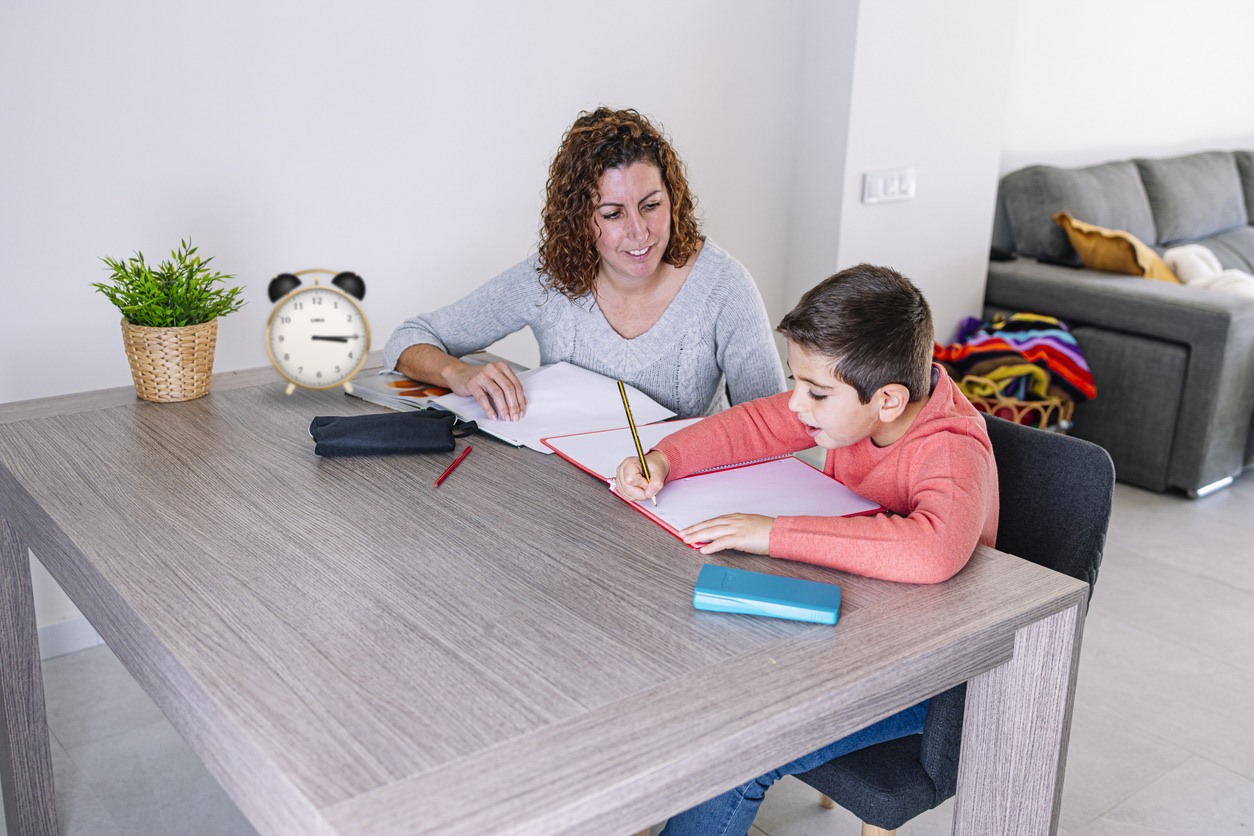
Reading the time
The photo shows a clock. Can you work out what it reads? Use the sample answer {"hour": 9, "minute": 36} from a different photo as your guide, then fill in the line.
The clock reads {"hour": 3, "minute": 15}
